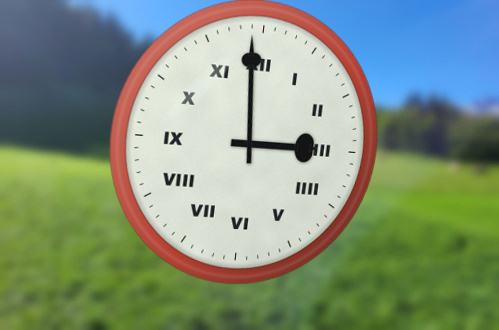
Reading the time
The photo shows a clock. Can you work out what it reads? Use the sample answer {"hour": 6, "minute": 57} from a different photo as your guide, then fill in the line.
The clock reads {"hour": 2, "minute": 59}
